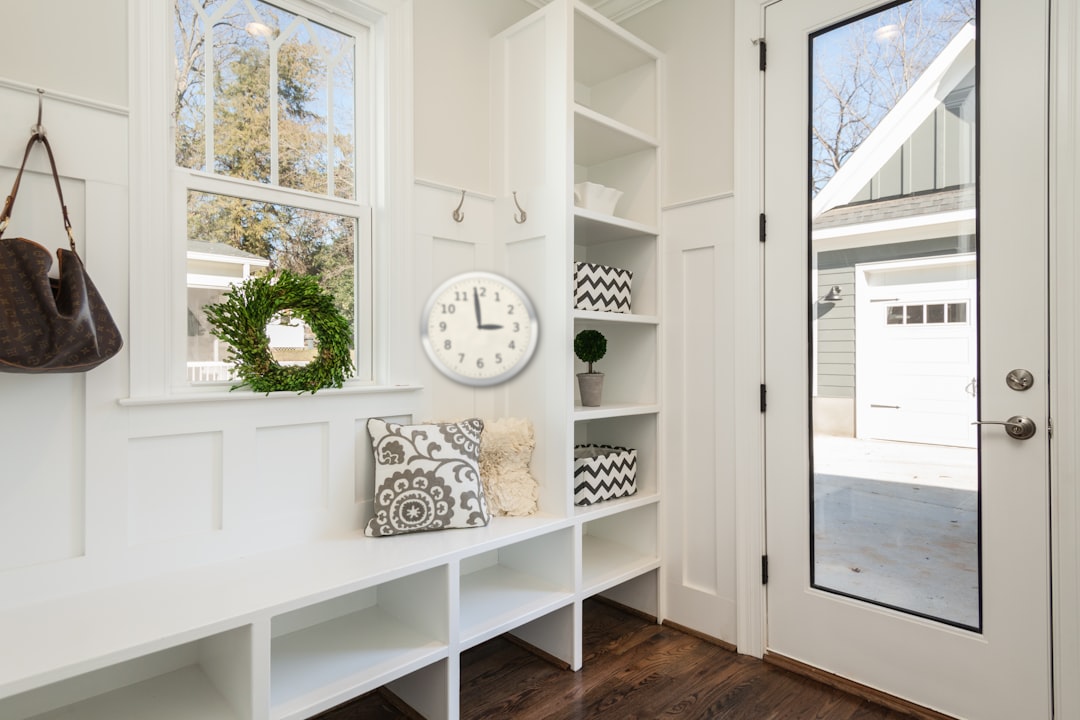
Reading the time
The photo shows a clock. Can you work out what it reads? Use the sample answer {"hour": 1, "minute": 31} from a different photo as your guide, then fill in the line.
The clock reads {"hour": 2, "minute": 59}
